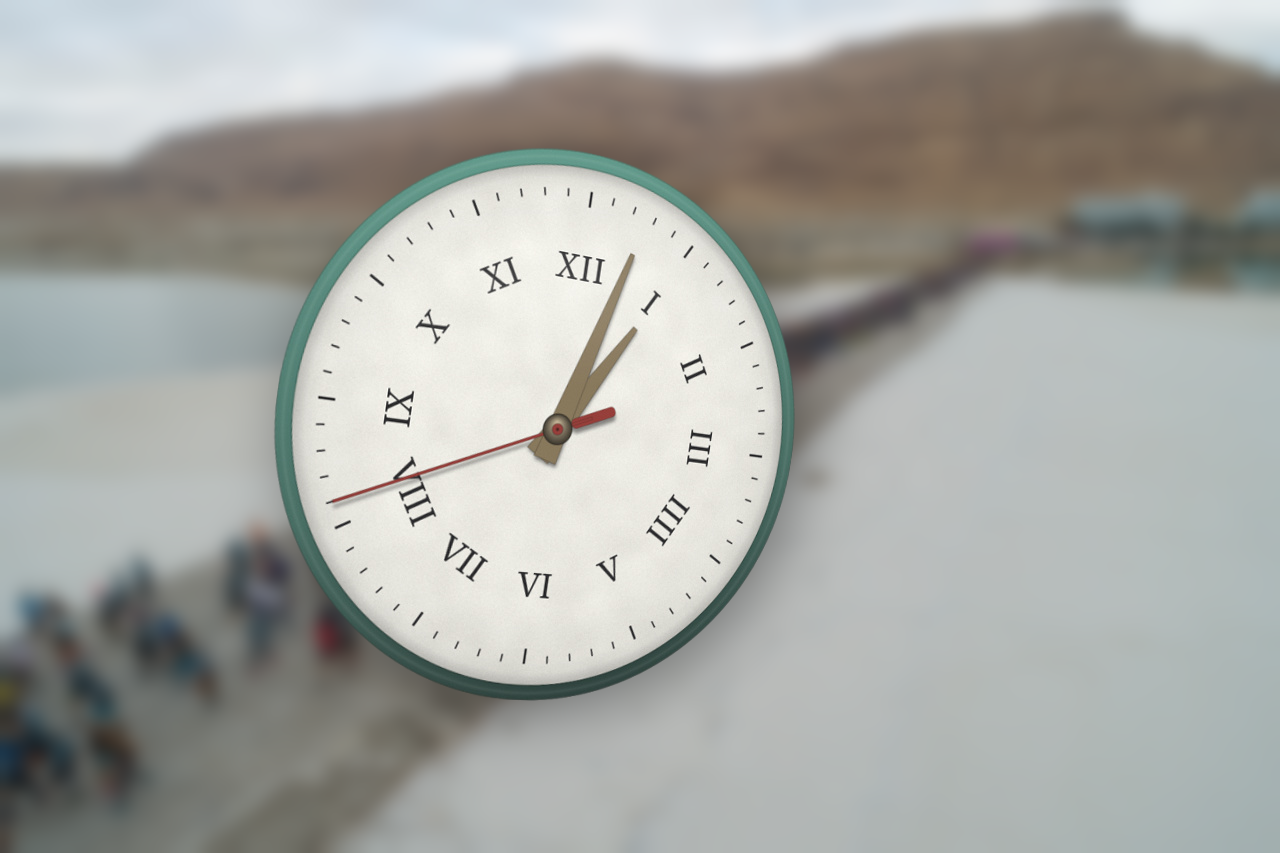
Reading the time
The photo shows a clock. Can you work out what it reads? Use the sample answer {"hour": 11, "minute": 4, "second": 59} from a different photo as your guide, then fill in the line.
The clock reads {"hour": 1, "minute": 2, "second": 41}
